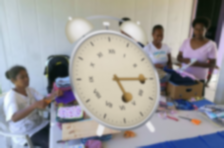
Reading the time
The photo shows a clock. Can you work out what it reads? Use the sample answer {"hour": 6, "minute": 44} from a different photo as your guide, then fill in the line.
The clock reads {"hour": 5, "minute": 15}
